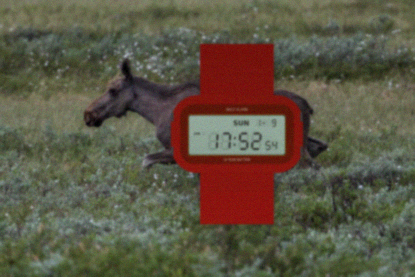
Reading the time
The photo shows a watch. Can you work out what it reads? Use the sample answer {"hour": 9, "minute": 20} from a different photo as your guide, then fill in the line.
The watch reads {"hour": 17, "minute": 52}
